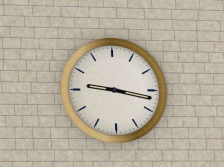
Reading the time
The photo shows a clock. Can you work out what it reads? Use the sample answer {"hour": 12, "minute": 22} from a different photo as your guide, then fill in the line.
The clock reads {"hour": 9, "minute": 17}
